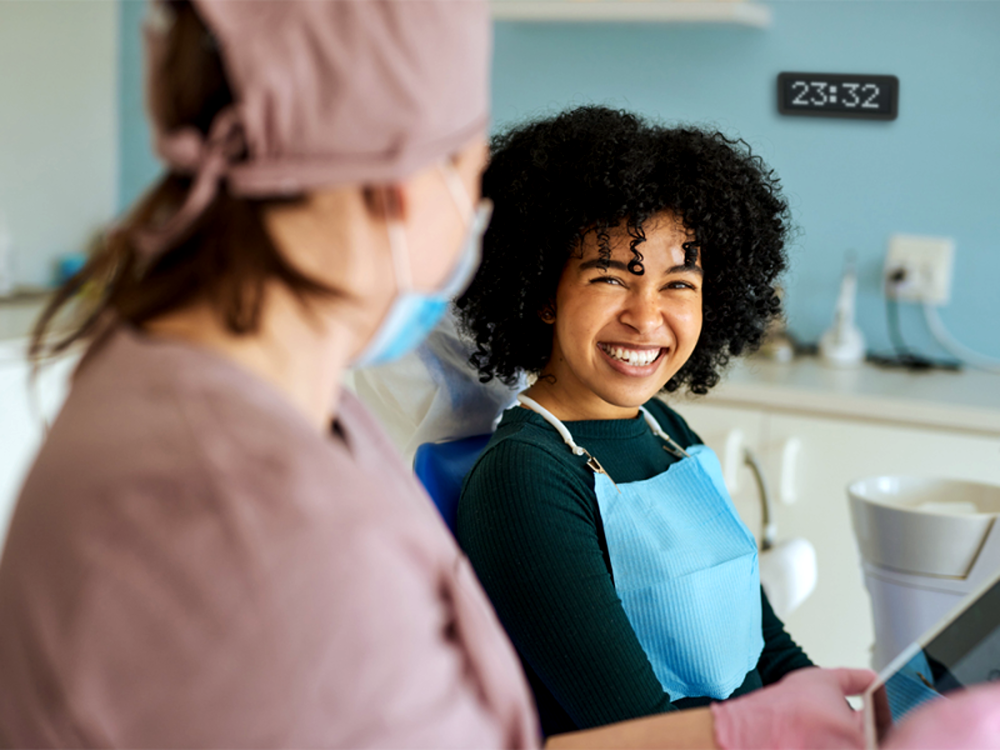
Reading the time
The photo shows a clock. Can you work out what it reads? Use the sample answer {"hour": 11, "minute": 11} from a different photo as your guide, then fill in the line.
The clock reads {"hour": 23, "minute": 32}
